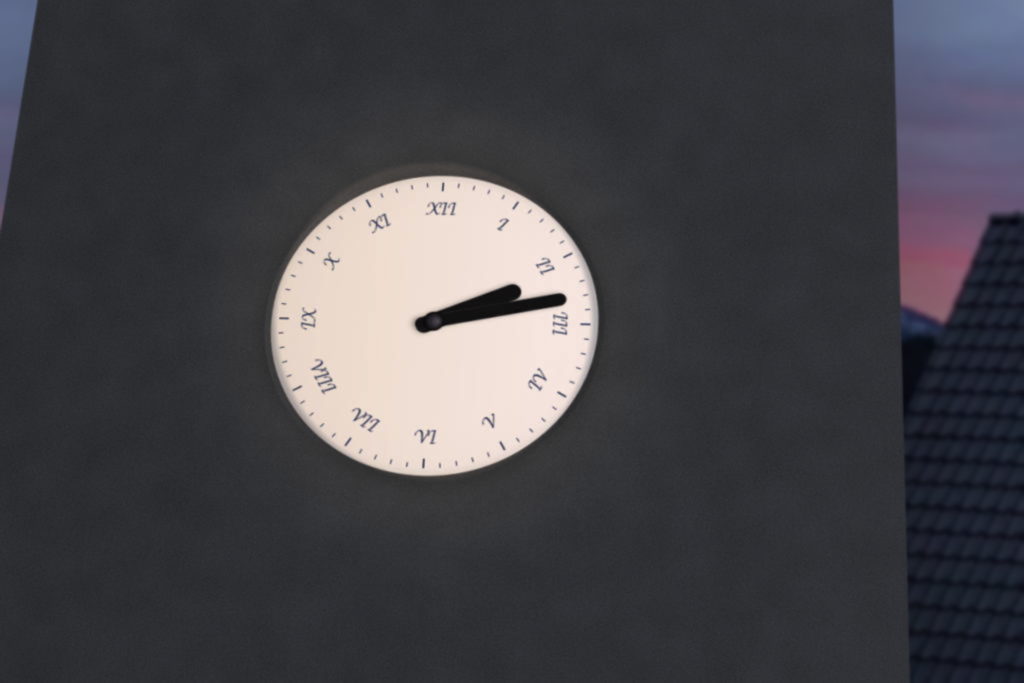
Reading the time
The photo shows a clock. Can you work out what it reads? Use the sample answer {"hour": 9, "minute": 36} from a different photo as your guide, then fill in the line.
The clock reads {"hour": 2, "minute": 13}
